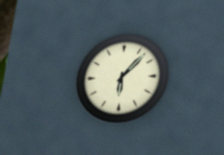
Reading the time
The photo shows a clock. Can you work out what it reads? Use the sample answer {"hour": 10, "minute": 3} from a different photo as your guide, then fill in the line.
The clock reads {"hour": 6, "minute": 7}
